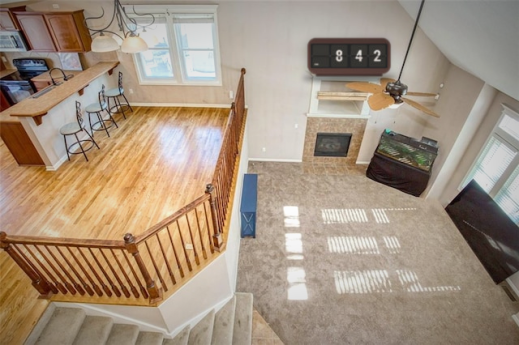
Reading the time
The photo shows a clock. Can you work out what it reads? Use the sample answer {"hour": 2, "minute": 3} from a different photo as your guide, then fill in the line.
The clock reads {"hour": 8, "minute": 42}
